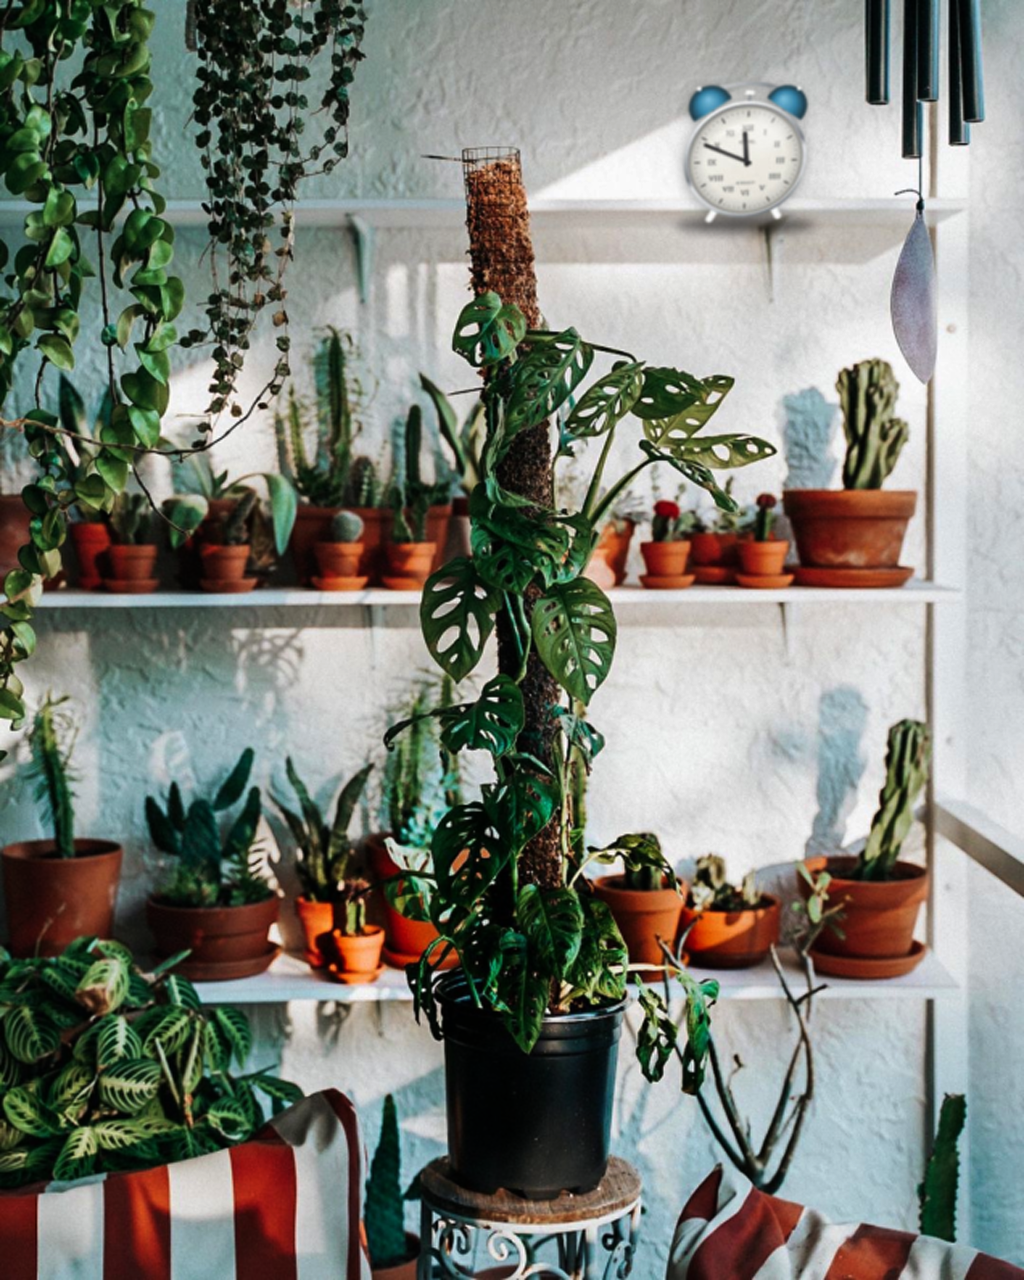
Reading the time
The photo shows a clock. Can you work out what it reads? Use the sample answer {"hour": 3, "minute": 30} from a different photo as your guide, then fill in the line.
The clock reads {"hour": 11, "minute": 49}
